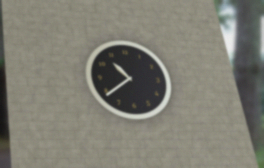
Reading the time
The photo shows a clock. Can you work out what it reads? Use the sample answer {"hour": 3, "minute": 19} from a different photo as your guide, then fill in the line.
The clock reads {"hour": 10, "minute": 39}
